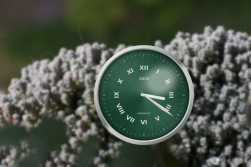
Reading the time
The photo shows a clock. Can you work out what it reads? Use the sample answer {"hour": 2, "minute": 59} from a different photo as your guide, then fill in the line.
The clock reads {"hour": 3, "minute": 21}
